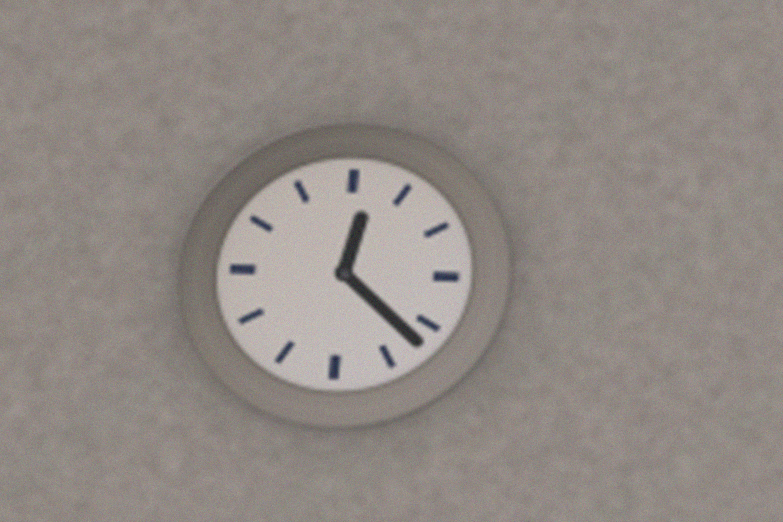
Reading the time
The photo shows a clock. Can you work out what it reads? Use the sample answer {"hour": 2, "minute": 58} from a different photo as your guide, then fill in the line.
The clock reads {"hour": 12, "minute": 22}
